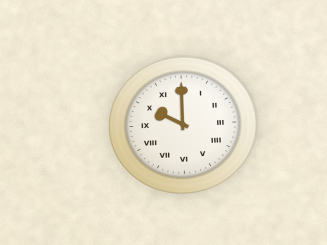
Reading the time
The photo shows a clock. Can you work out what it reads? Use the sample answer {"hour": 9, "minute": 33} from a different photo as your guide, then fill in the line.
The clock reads {"hour": 10, "minute": 0}
